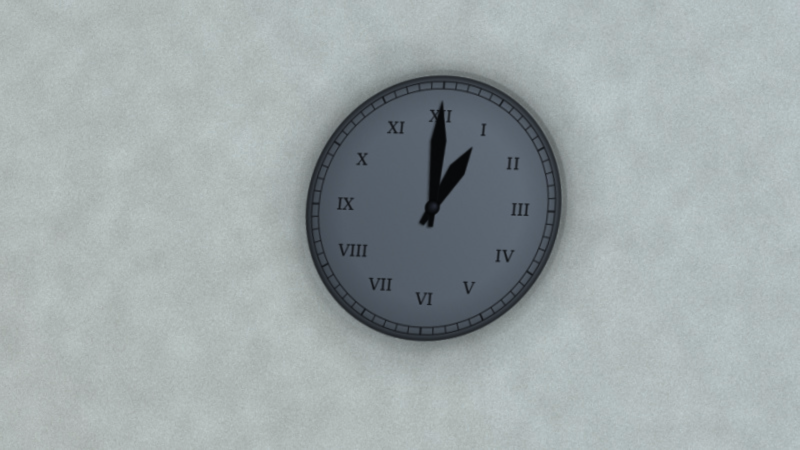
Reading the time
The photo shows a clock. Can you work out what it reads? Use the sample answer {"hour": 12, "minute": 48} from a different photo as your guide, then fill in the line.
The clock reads {"hour": 1, "minute": 0}
